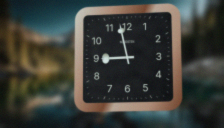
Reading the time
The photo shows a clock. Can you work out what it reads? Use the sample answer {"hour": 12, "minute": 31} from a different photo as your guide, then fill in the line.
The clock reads {"hour": 8, "minute": 58}
